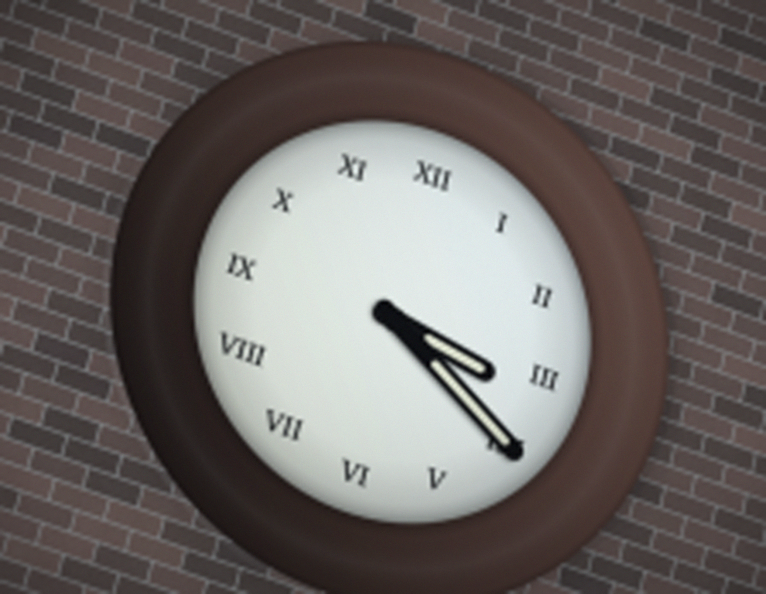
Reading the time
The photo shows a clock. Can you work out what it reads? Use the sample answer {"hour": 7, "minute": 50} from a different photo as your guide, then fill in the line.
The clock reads {"hour": 3, "minute": 20}
